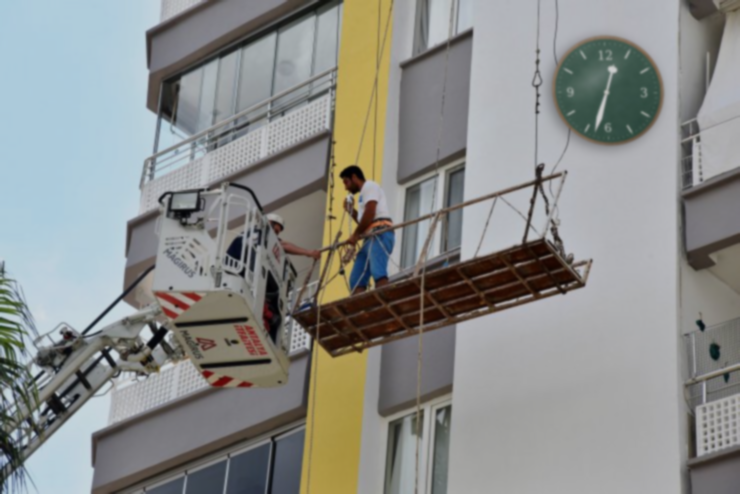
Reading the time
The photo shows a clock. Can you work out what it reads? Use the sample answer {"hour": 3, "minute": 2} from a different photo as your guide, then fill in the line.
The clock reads {"hour": 12, "minute": 33}
